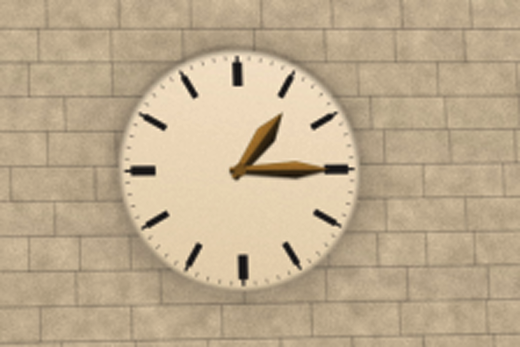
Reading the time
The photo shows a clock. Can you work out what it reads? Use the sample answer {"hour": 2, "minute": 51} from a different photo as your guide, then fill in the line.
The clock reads {"hour": 1, "minute": 15}
